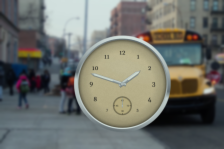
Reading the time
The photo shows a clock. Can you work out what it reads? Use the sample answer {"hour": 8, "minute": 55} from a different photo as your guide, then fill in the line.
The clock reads {"hour": 1, "minute": 48}
